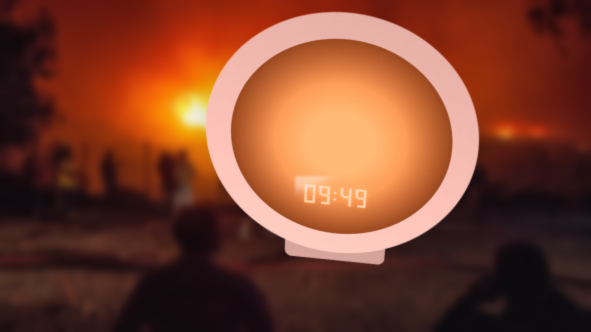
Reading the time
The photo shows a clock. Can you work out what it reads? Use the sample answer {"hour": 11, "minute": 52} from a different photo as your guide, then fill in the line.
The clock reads {"hour": 9, "minute": 49}
